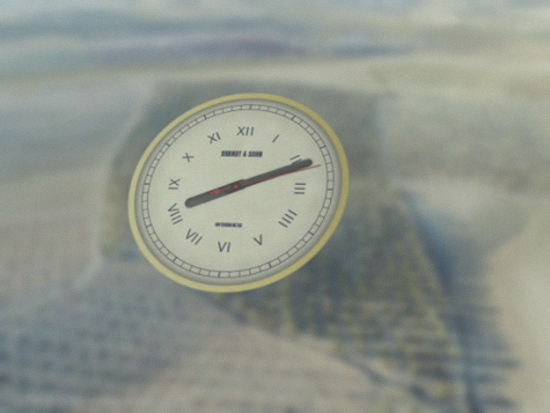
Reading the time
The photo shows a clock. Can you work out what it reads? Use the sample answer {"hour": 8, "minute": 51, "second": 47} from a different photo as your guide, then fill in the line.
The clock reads {"hour": 8, "minute": 11, "second": 12}
